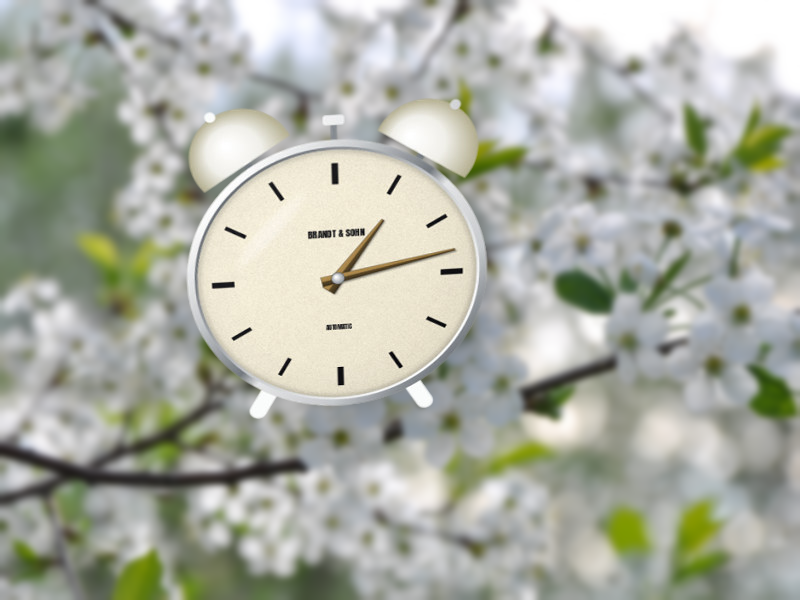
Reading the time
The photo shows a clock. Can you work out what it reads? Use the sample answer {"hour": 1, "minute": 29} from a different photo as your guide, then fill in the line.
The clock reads {"hour": 1, "minute": 13}
